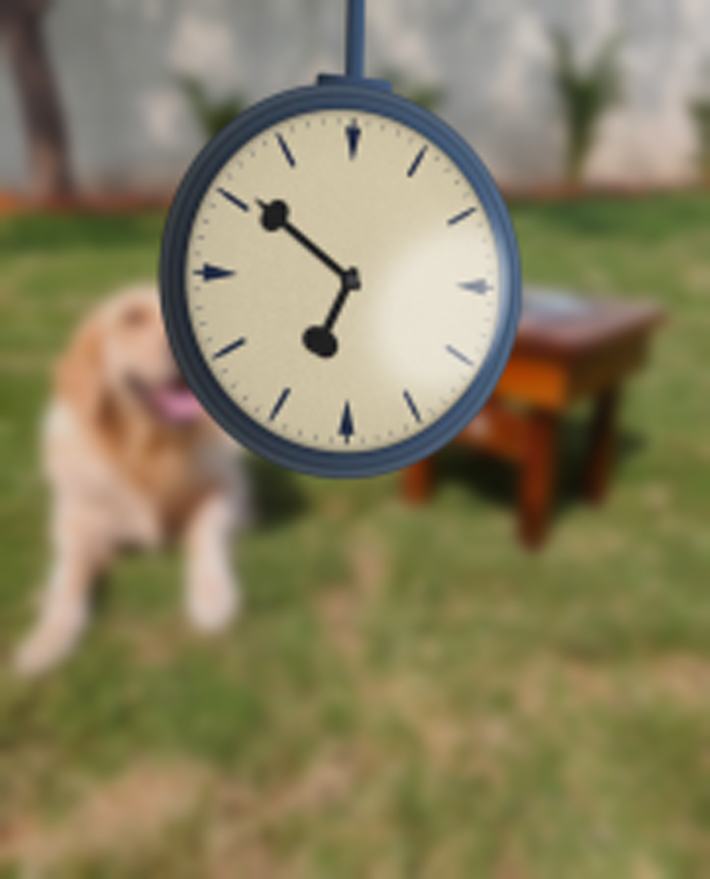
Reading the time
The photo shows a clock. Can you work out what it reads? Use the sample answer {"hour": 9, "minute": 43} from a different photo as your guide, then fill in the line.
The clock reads {"hour": 6, "minute": 51}
